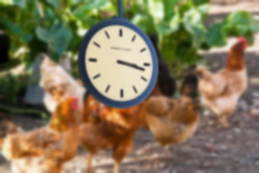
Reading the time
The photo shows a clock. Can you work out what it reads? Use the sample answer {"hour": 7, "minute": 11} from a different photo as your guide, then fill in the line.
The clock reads {"hour": 3, "minute": 17}
